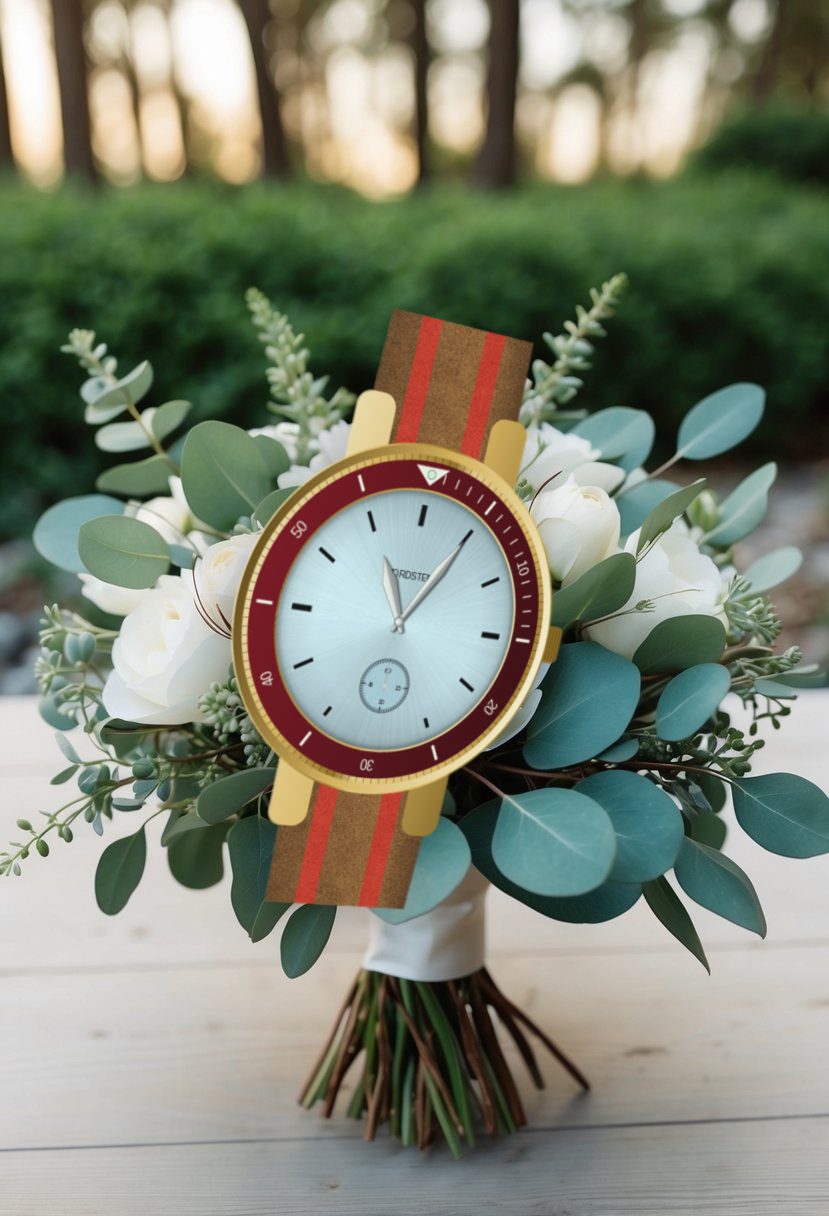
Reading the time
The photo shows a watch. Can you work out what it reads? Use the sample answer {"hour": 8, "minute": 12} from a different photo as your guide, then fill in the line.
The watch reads {"hour": 11, "minute": 5}
